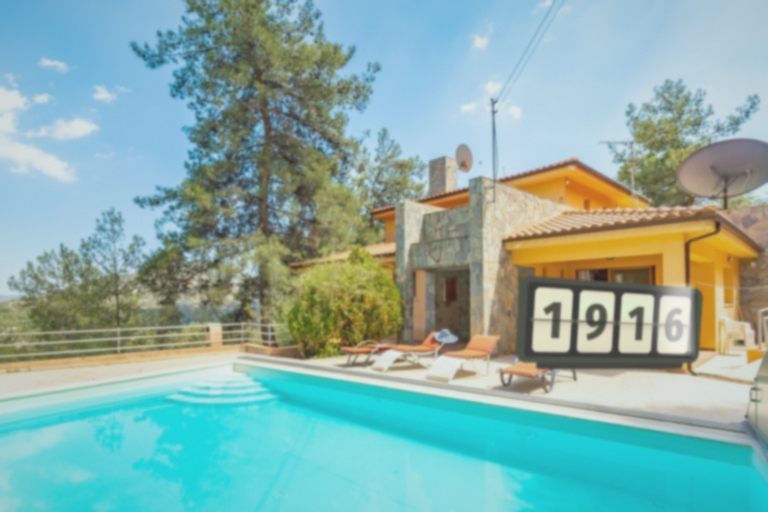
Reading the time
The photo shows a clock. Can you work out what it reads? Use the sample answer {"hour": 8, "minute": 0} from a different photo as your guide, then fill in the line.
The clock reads {"hour": 19, "minute": 16}
